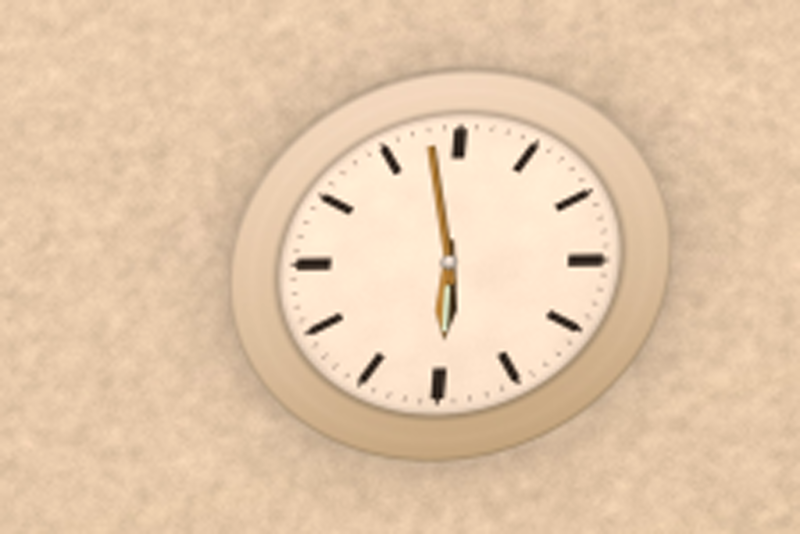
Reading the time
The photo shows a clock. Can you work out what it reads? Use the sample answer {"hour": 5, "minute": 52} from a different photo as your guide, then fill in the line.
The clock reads {"hour": 5, "minute": 58}
